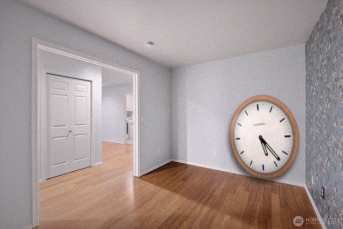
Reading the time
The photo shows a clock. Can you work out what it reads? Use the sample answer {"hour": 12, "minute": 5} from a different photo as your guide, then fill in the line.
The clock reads {"hour": 5, "minute": 23}
